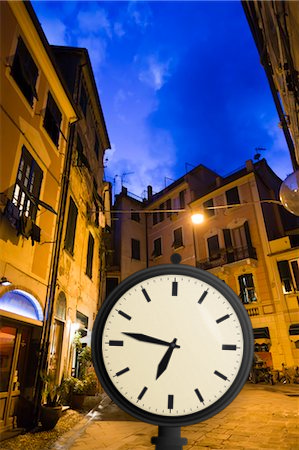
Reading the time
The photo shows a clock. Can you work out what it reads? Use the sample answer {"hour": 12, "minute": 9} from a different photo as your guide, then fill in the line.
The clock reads {"hour": 6, "minute": 47}
